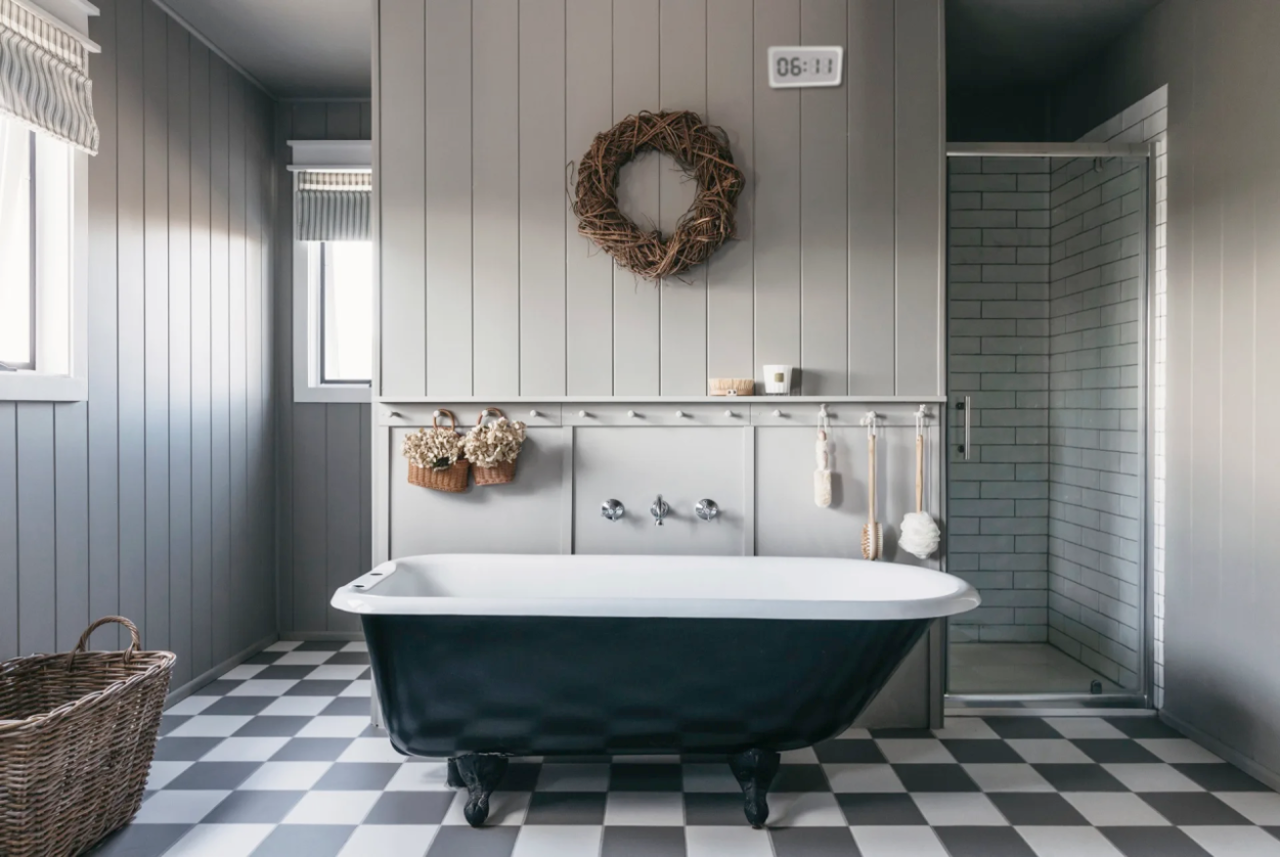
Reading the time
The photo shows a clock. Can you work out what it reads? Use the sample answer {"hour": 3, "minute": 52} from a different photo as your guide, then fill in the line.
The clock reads {"hour": 6, "minute": 11}
